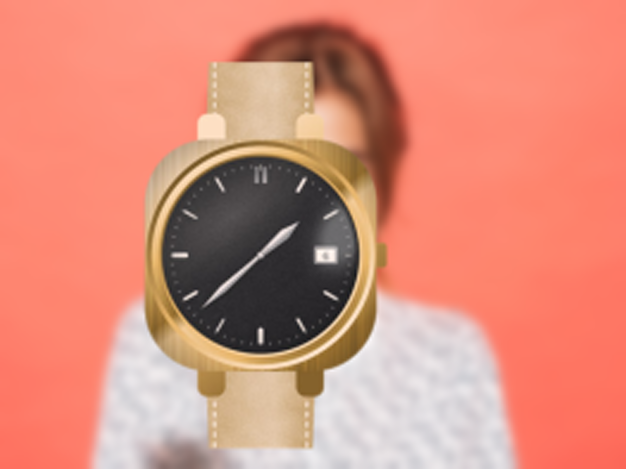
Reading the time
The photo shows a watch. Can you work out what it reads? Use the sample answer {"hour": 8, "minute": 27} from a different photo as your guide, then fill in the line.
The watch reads {"hour": 1, "minute": 38}
